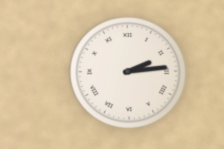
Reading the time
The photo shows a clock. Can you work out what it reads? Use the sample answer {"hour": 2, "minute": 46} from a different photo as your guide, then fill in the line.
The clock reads {"hour": 2, "minute": 14}
